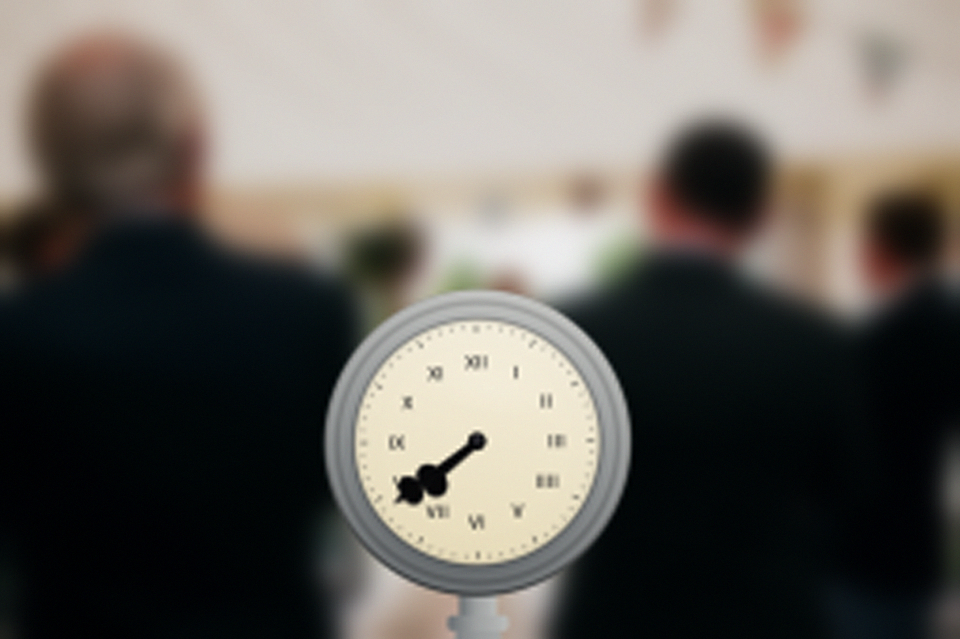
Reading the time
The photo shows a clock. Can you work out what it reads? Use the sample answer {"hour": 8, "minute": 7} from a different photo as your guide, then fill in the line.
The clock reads {"hour": 7, "minute": 39}
